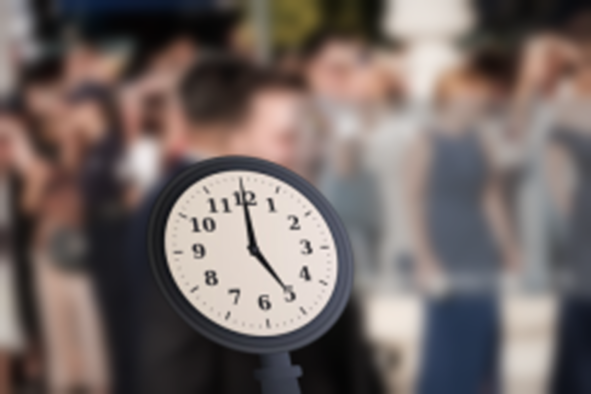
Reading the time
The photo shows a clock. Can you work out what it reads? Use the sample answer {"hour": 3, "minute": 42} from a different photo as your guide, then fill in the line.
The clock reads {"hour": 5, "minute": 0}
